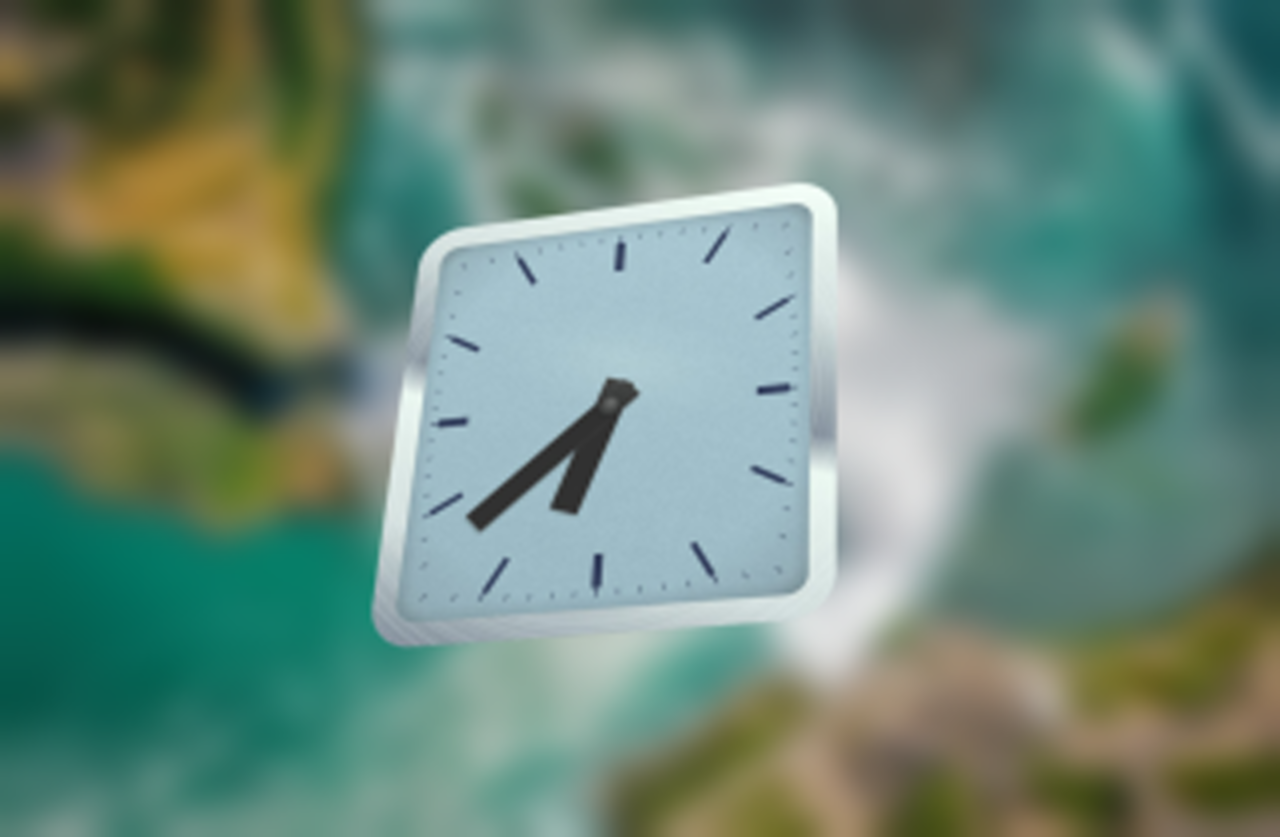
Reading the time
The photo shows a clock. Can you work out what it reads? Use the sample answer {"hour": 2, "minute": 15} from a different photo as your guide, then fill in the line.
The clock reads {"hour": 6, "minute": 38}
